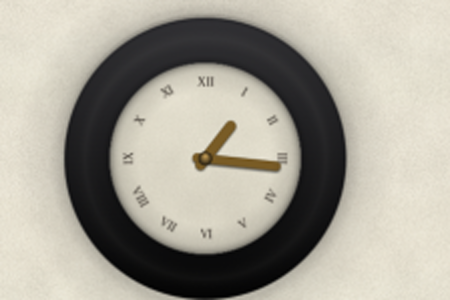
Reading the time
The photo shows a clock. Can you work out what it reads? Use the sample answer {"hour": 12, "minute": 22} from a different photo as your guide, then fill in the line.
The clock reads {"hour": 1, "minute": 16}
